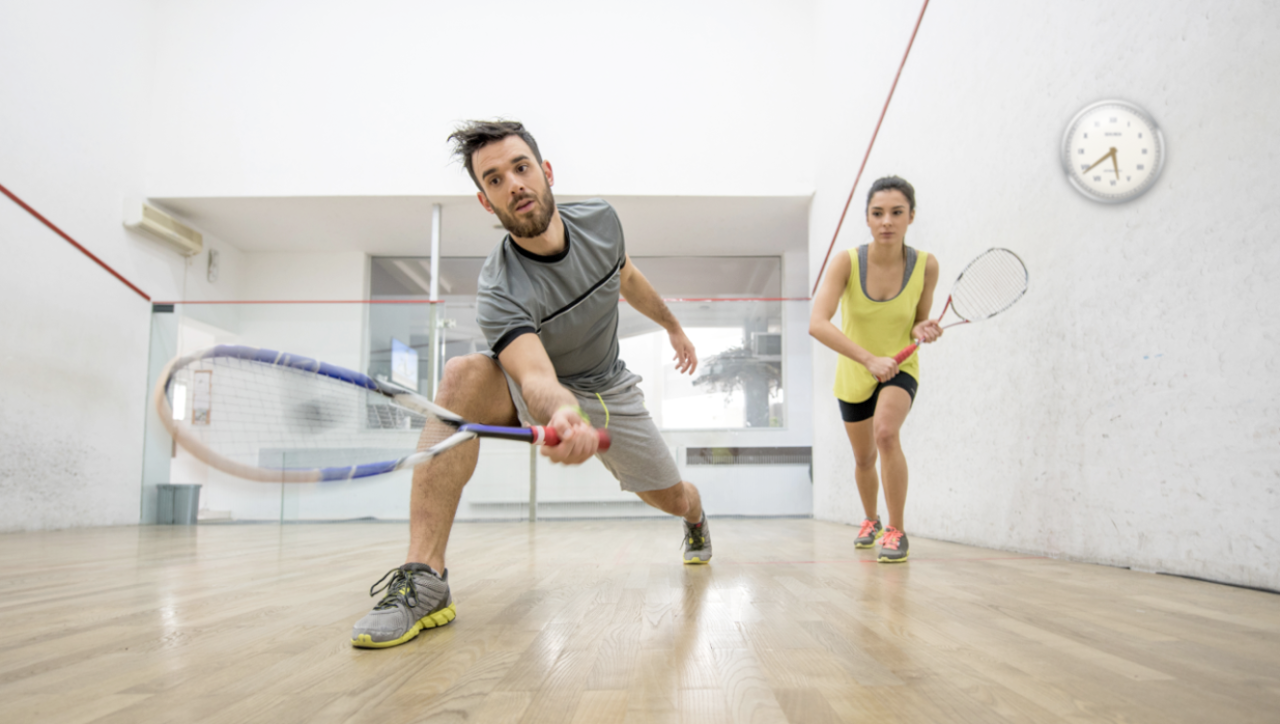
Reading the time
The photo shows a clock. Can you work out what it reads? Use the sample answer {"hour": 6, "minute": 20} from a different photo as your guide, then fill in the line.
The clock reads {"hour": 5, "minute": 39}
